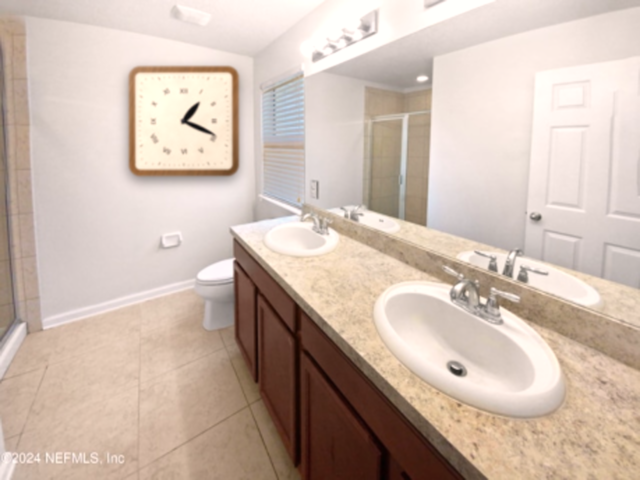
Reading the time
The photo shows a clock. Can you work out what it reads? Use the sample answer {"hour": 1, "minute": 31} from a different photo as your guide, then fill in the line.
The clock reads {"hour": 1, "minute": 19}
